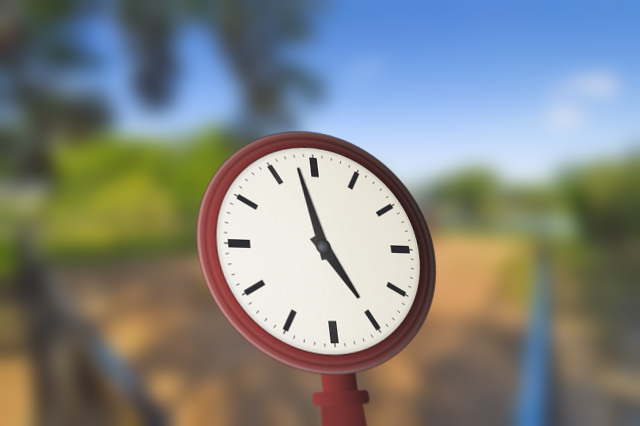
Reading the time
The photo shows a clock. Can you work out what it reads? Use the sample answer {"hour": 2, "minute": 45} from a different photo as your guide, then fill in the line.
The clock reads {"hour": 4, "minute": 58}
